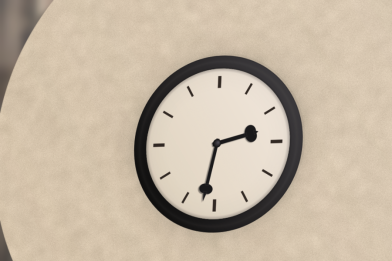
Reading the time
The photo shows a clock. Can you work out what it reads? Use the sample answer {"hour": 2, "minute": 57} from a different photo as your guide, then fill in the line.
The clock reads {"hour": 2, "minute": 32}
